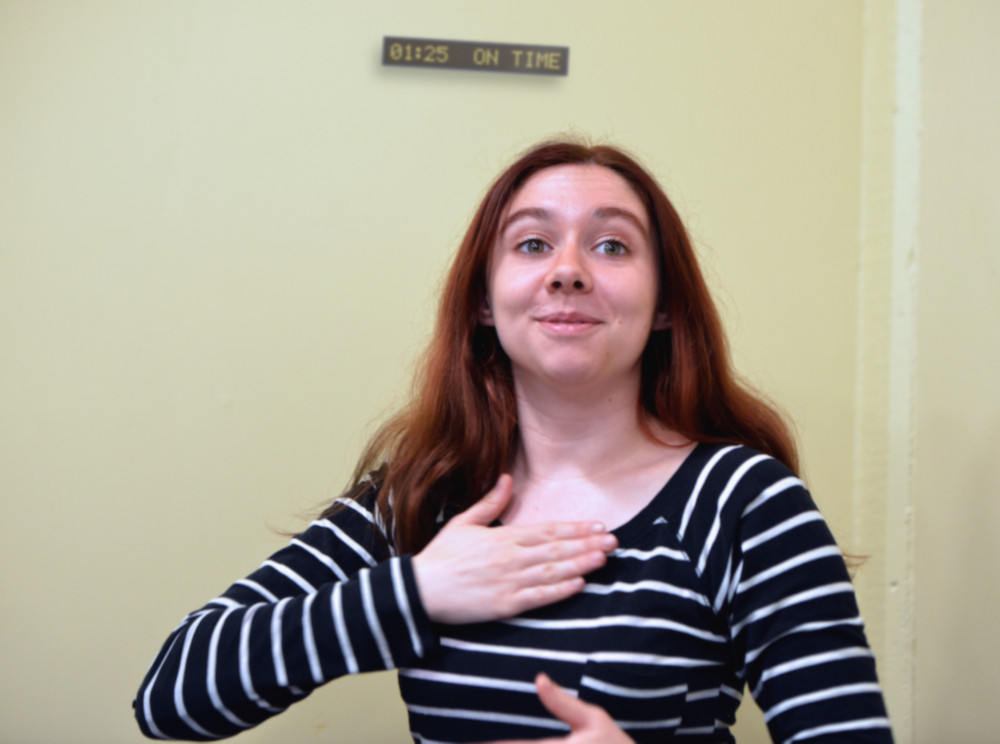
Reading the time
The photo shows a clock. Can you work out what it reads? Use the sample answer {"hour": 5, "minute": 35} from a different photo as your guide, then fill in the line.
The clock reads {"hour": 1, "minute": 25}
